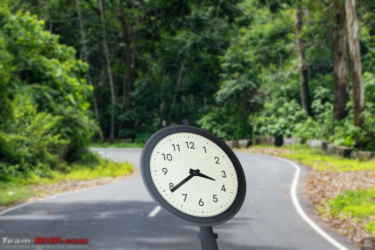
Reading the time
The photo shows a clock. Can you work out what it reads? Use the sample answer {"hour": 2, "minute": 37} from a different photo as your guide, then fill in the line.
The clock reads {"hour": 3, "minute": 39}
